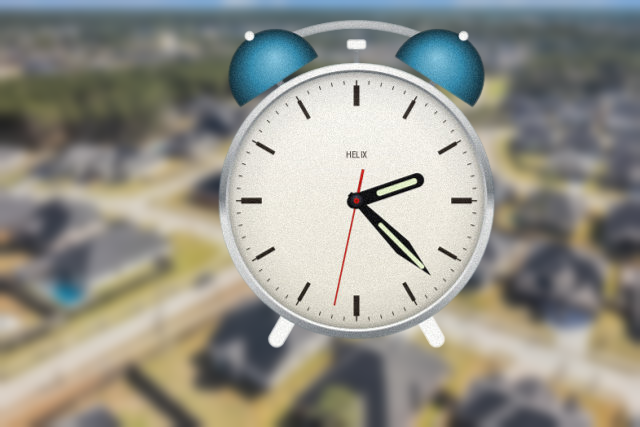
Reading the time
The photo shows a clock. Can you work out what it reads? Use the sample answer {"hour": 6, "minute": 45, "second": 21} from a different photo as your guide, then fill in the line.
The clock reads {"hour": 2, "minute": 22, "second": 32}
